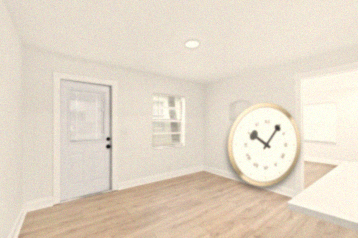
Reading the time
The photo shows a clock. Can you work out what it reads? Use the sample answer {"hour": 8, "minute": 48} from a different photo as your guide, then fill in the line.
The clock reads {"hour": 10, "minute": 6}
